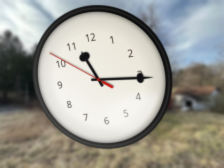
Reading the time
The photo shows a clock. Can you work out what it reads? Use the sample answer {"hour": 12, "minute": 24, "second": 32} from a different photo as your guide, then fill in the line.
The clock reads {"hour": 11, "minute": 15, "second": 51}
